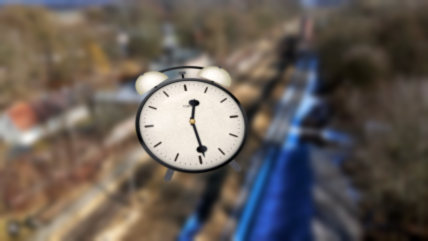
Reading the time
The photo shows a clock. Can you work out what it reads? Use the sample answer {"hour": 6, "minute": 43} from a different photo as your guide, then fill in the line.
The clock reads {"hour": 12, "minute": 29}
